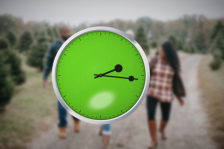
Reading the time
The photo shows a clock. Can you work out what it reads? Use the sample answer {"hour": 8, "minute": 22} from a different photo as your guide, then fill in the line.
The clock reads {"hour": 2, "minute": 16}
